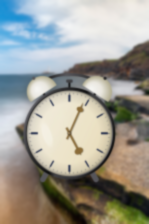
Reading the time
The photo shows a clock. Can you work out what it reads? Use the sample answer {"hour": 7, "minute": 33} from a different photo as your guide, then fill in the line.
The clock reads {"hour": 5, "minute": 4}
